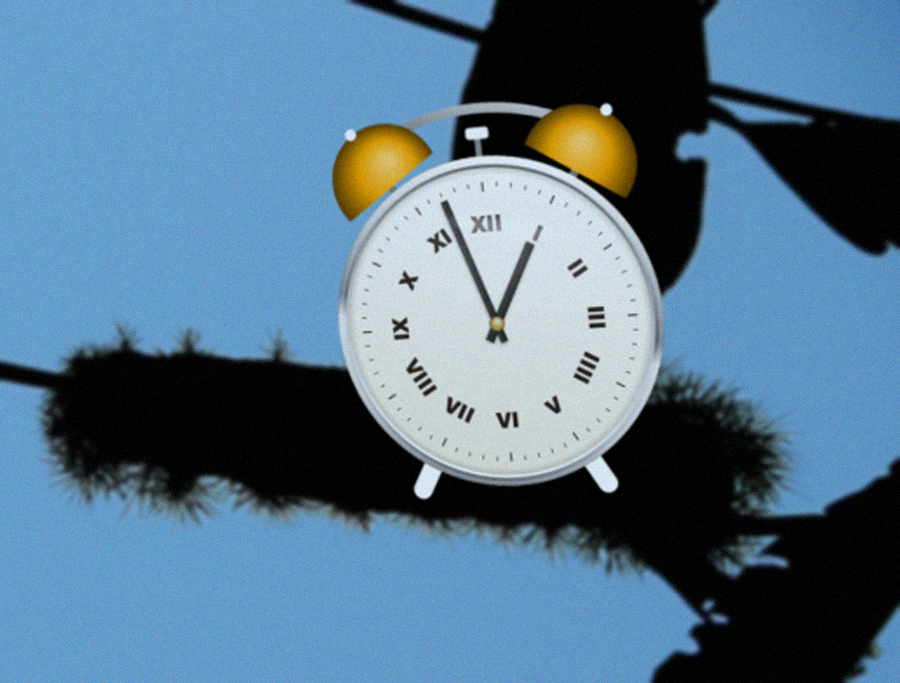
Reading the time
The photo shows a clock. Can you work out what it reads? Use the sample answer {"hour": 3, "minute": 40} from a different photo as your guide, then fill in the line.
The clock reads {"hour": 12, "minute": 57}
